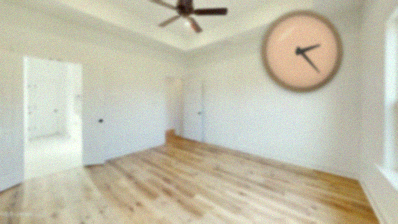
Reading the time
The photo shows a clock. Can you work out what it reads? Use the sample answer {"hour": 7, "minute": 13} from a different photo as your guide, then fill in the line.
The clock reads {"hour": 2, "minute": 23}
